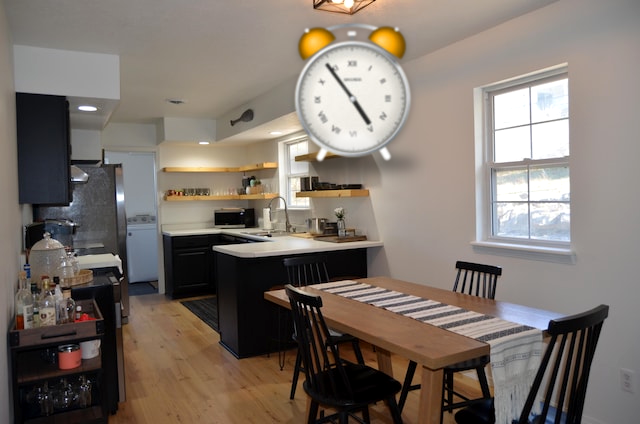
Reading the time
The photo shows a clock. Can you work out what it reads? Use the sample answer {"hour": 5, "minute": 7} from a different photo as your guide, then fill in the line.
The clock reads {"hour": 4, "minute": 54}
